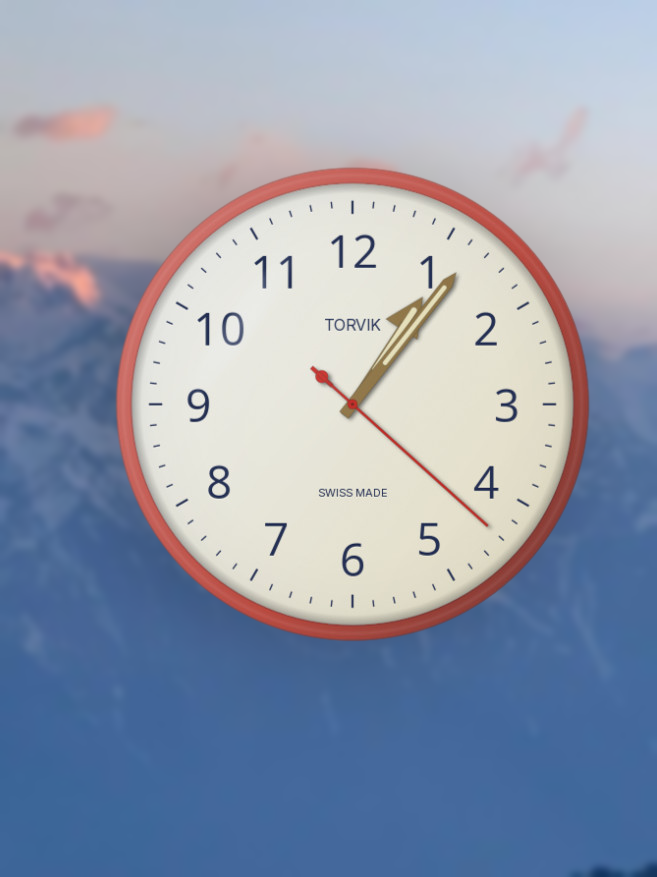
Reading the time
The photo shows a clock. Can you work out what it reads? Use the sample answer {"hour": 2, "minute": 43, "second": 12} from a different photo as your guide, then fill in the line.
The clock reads {"hour": 1, "minute": 6, "second": 22}
